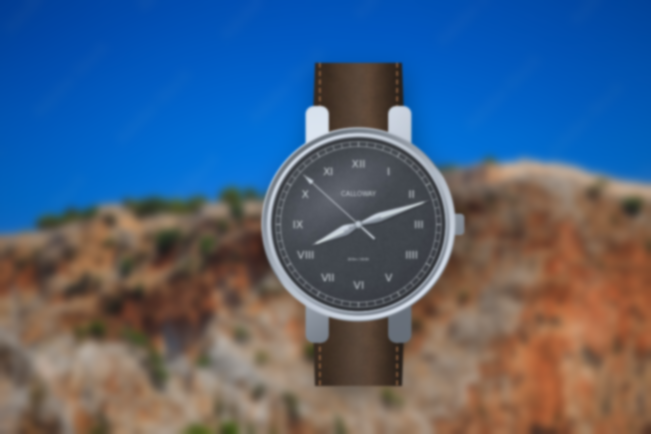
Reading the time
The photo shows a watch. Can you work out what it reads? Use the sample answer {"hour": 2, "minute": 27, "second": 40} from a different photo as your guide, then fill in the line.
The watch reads {"hour": 8, "minute": 11, "second": 52}
